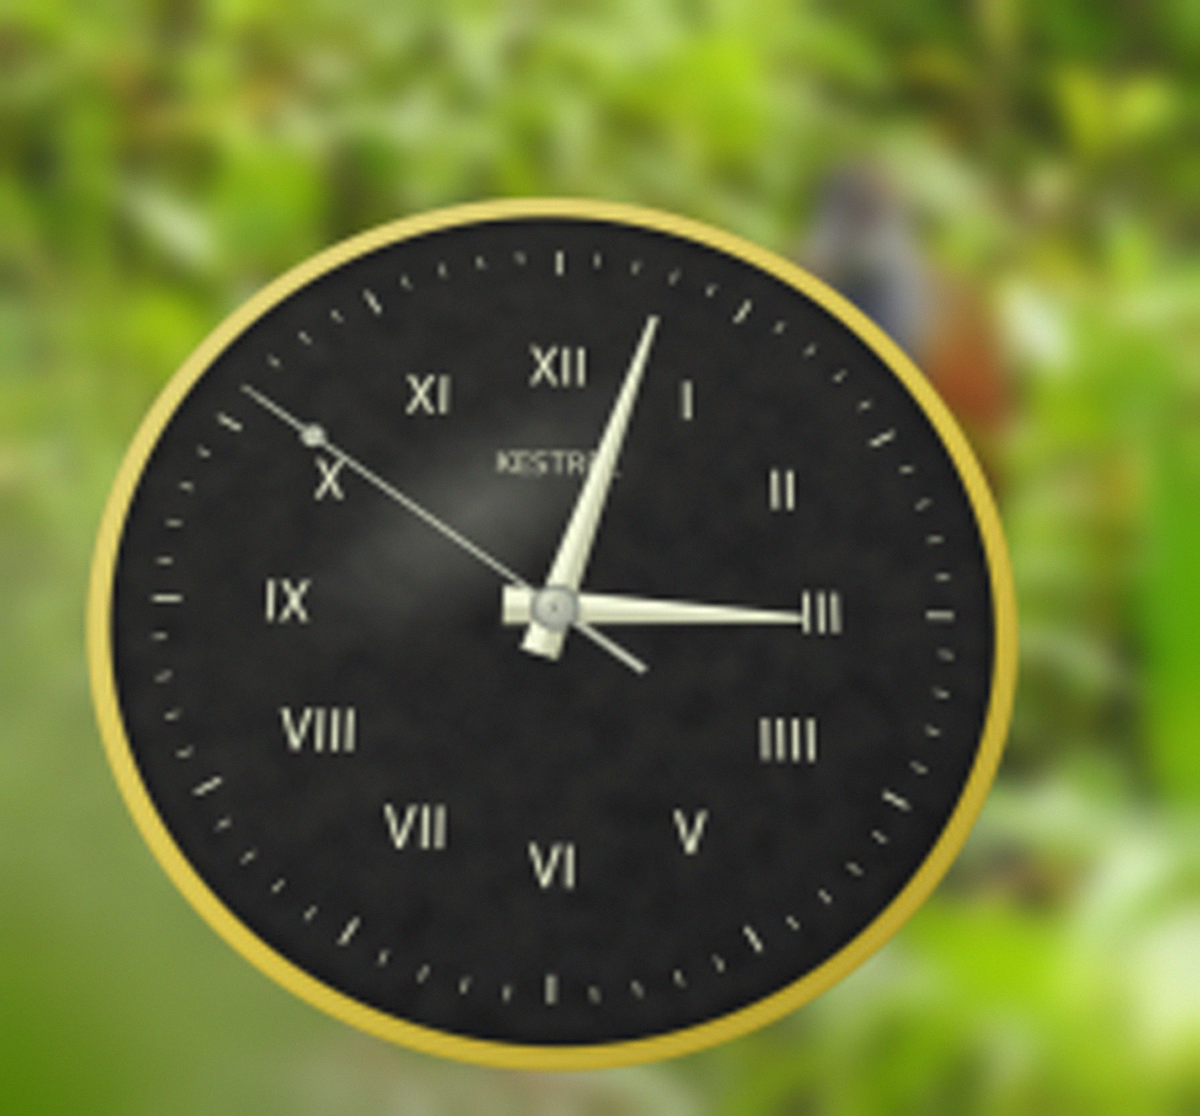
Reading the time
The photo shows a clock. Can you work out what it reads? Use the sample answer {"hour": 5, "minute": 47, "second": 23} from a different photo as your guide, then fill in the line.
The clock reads {"hour": 3, "minute": 2, "second": 51}
